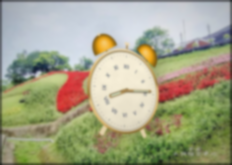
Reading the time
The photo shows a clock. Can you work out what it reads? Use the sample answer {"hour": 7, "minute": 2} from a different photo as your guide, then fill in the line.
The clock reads {"hour": 8, "minute": 14}
